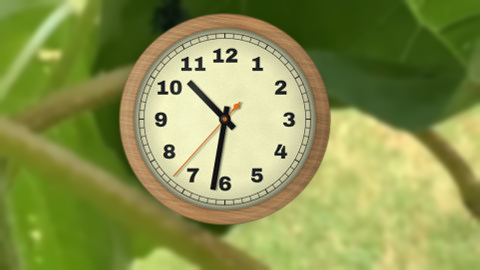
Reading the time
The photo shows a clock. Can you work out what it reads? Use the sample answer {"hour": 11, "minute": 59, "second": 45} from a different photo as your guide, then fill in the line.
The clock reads {"hour": 10, "minute": 31, "second": 37}
